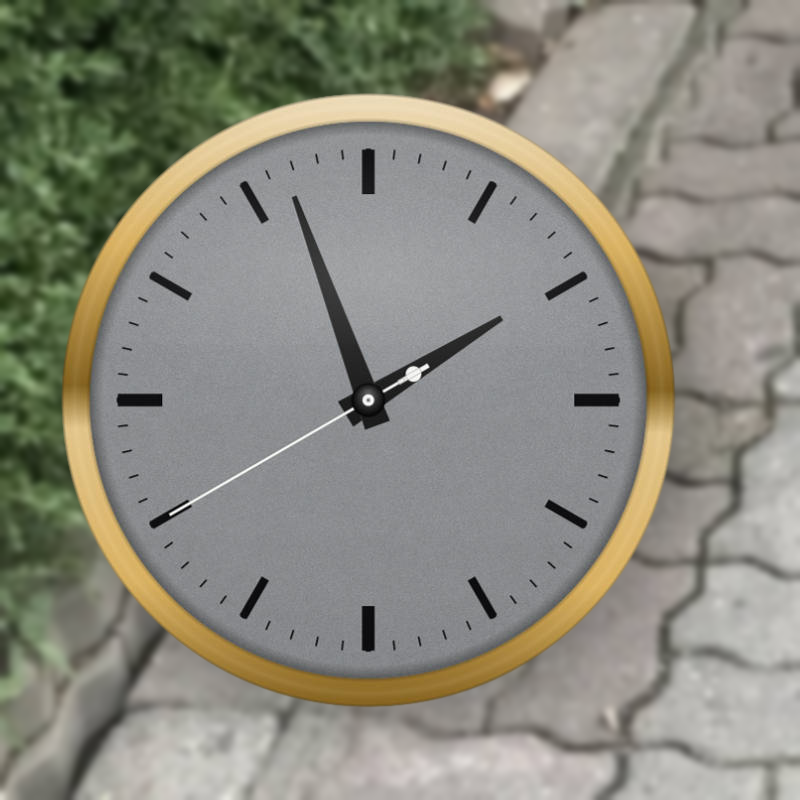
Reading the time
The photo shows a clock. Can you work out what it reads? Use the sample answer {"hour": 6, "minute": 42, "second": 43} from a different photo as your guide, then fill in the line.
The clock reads {"hour": 1, "minute": 56, "second": 40}
